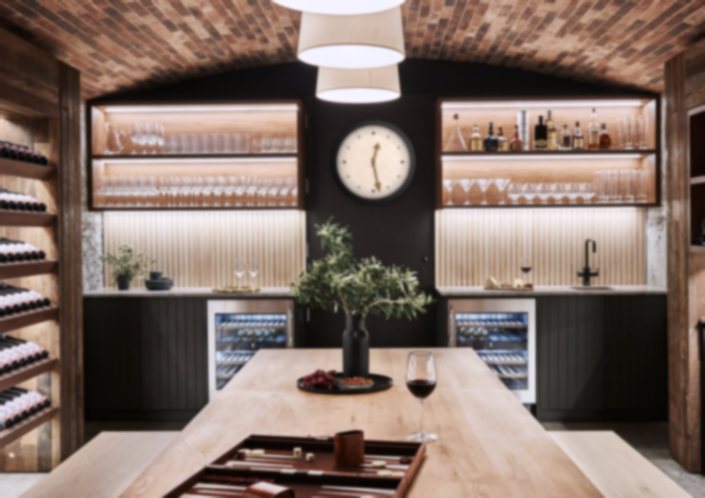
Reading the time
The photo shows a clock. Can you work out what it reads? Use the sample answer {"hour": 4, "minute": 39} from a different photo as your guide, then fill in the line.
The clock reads {"hour": 12, "minute": 28}
